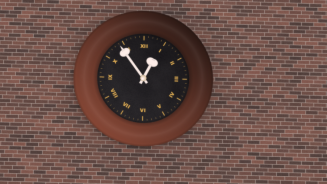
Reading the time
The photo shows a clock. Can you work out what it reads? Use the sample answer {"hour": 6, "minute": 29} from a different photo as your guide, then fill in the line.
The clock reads {"hour": 12, "minute": 54}
